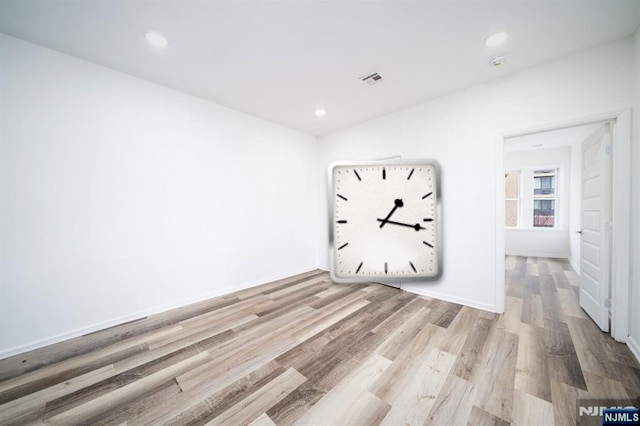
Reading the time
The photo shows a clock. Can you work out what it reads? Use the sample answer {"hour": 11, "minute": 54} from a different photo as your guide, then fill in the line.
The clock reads {"hour": 1, "minute": 17}
